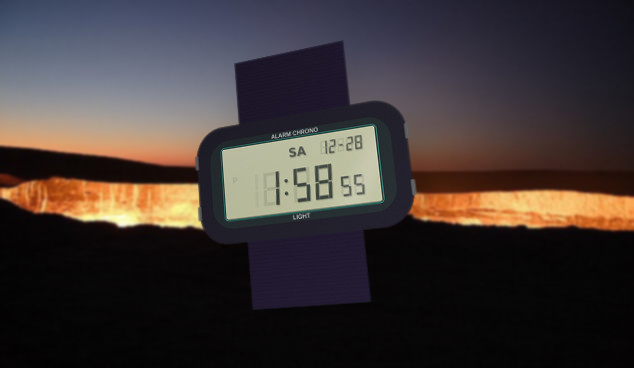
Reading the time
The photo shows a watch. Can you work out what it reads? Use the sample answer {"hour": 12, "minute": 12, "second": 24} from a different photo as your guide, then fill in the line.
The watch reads {"hour": 1, "minute": 58, "second": 55}
